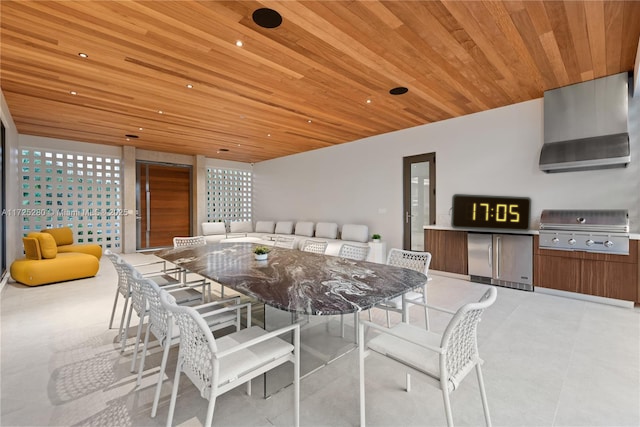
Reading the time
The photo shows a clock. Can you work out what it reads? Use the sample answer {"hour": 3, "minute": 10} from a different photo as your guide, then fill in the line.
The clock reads {"hour": 17, "minute": 5}
